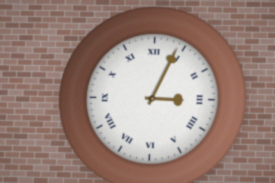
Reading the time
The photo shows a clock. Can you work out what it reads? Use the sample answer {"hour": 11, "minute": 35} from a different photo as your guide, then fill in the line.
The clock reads {"hour": 3, "minute": 4}
